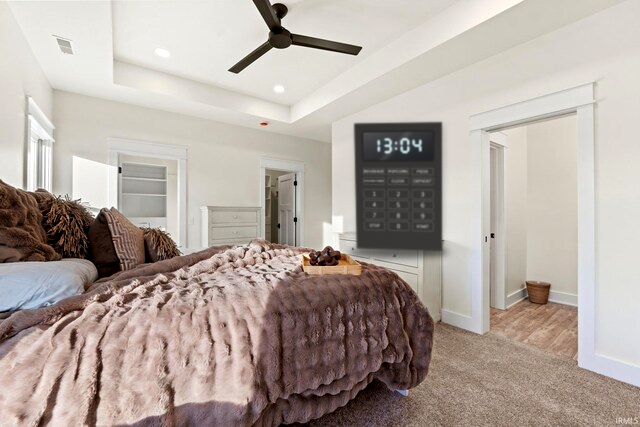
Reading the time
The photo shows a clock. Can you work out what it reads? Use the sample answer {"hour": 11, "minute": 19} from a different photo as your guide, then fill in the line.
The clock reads {"hour": 13, "minute": 4}
